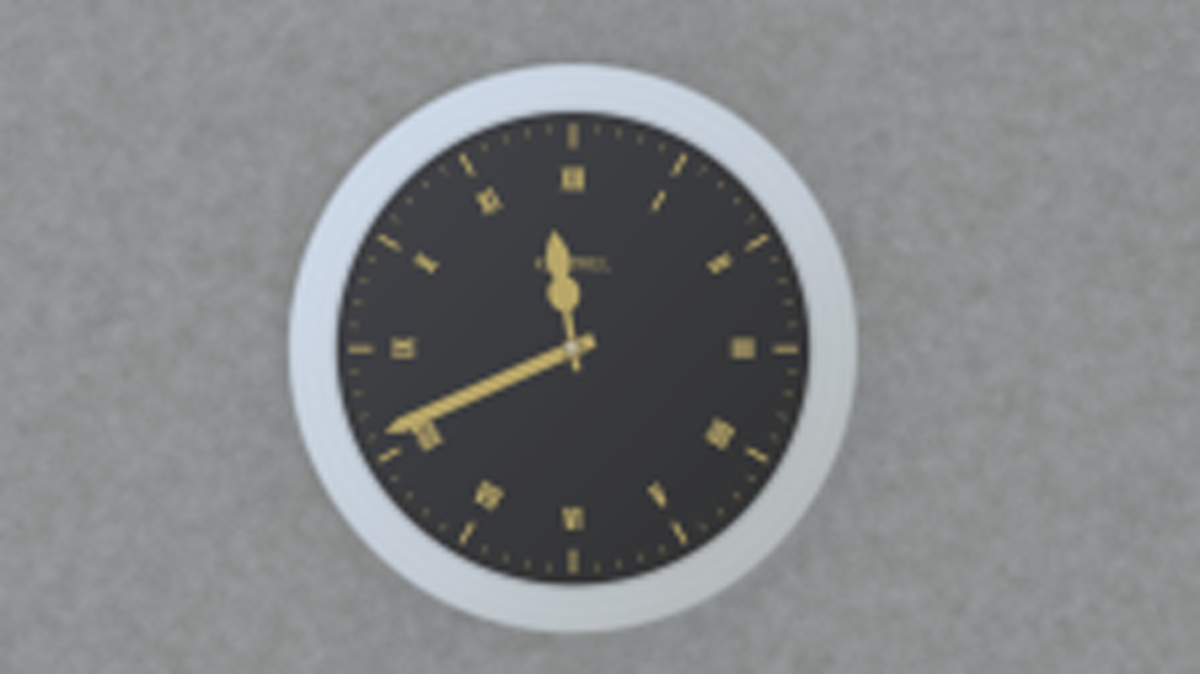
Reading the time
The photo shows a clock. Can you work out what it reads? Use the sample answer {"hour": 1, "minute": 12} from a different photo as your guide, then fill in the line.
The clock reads {"hour": 11, "minute": 41}
